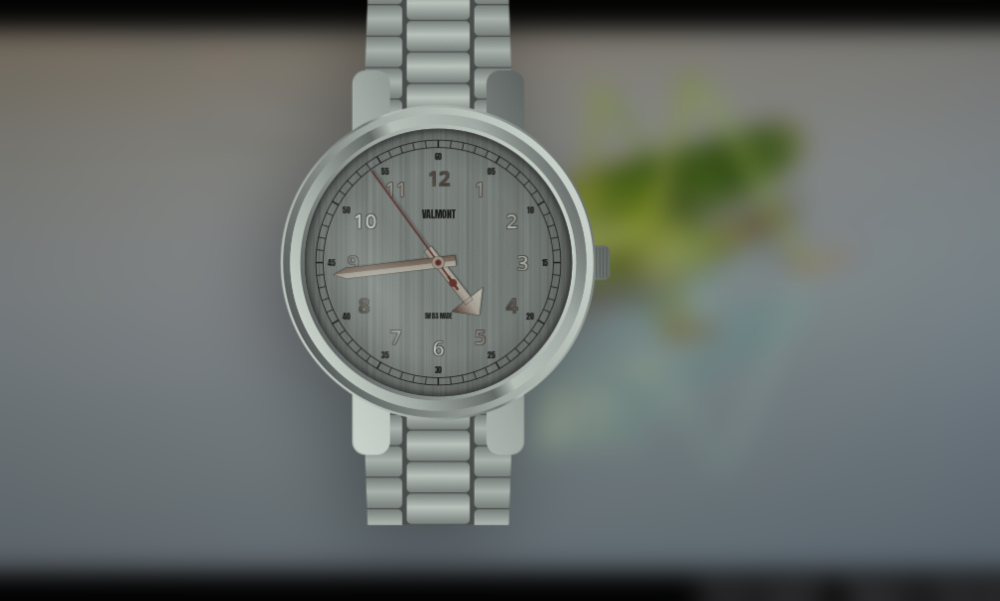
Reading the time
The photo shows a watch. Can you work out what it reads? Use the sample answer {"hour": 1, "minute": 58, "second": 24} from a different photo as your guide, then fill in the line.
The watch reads {"hour": 4, "minute": 43, "second": 54}
